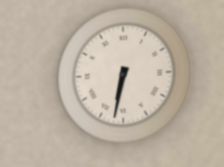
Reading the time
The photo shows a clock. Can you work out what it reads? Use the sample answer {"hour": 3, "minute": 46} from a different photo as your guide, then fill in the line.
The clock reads {"hour": 6, "minute": 32}
